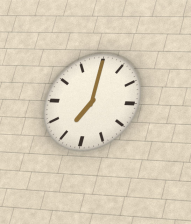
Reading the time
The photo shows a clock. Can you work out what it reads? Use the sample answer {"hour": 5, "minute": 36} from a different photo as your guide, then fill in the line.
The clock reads {"hour": 7, "minute": 0}
